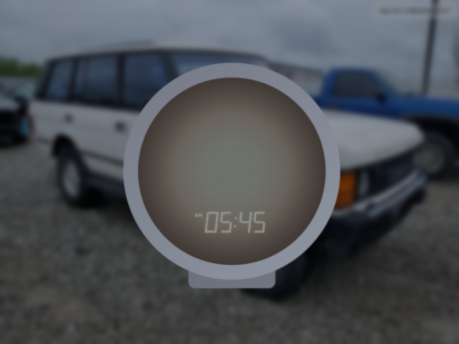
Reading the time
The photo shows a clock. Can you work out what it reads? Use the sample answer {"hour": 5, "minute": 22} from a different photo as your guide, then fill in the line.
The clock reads {"hour": 5, "minute": 45}
